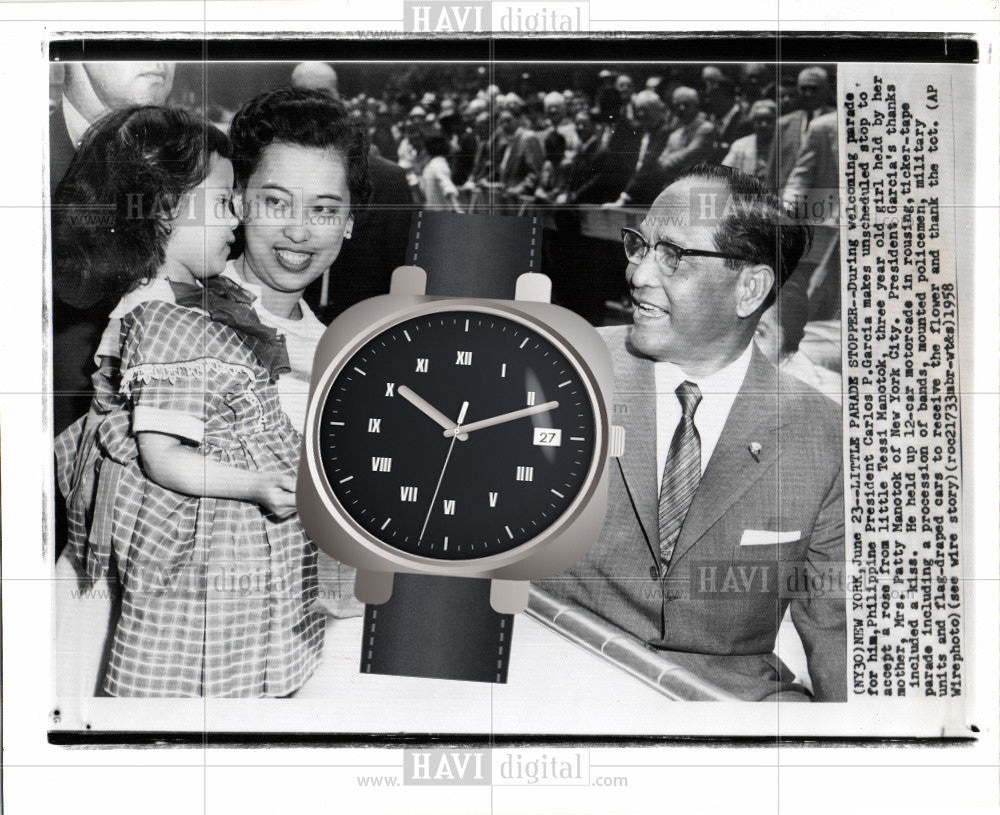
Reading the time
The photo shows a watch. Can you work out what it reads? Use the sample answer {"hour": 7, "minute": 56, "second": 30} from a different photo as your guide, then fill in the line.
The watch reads {"hour": 10, "minute": 11, "second": 32}
